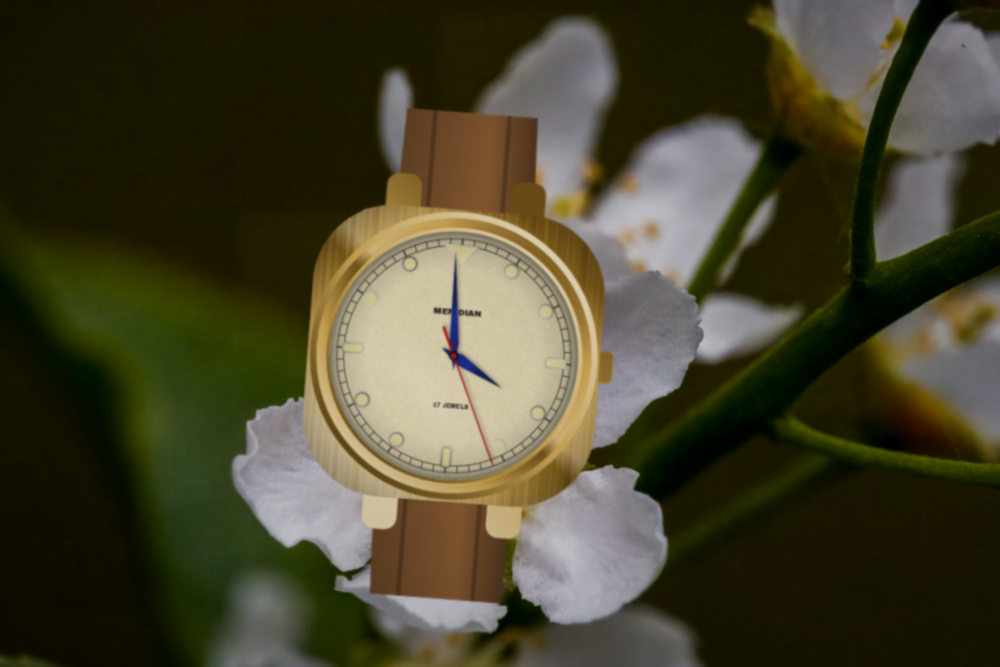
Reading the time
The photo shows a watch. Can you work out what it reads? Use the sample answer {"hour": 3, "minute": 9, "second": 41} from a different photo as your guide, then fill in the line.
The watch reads {"hour": 3, "minute": 59, "second": 26}
